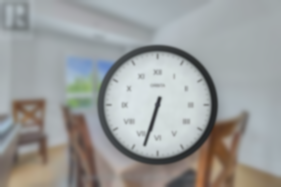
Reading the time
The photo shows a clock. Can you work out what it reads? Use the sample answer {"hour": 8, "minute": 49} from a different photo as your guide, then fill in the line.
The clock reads {"hour": 6, "minute": 33}
